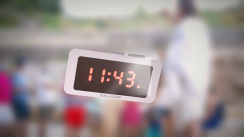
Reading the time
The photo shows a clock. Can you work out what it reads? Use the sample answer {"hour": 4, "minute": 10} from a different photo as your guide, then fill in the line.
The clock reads {"hour": 11, "minute": 43}
